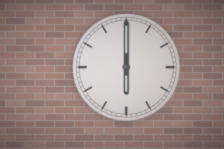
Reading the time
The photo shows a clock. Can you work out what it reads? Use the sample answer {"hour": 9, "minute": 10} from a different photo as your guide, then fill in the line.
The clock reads {"hour": 6, "minute": 0}
